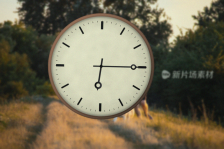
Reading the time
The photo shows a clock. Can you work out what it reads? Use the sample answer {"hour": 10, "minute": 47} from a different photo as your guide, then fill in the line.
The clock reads {"hour": 6, "minute": 15}
